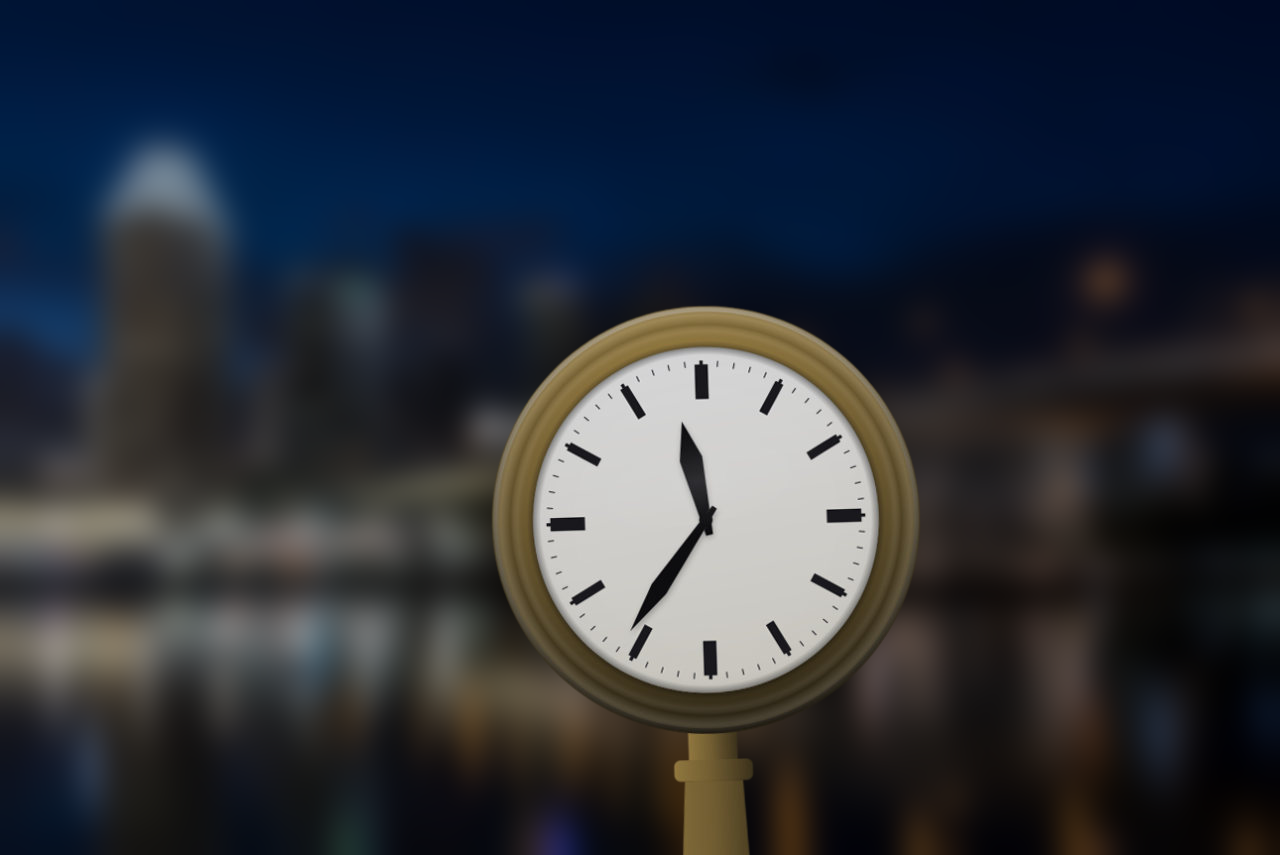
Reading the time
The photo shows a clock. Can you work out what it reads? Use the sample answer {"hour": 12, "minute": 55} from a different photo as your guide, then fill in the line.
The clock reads {"hour": 11, "minute": 36}
